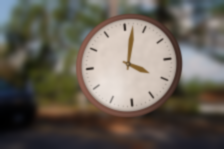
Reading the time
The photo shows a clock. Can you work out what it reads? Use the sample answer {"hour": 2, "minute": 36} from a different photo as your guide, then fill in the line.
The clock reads {"hour": 4, "minute": 2}
